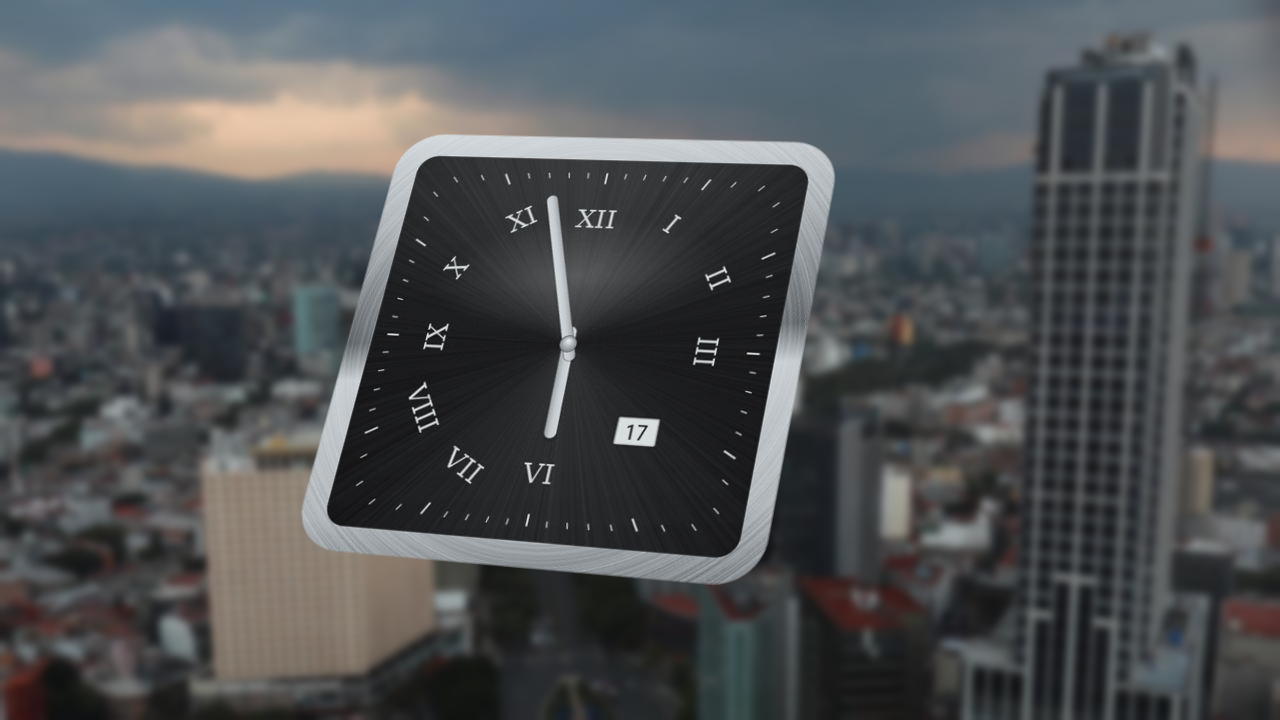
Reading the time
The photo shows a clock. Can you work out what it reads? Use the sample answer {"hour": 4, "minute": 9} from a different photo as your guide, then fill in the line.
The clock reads {"hour": 5, "minute": 57}
